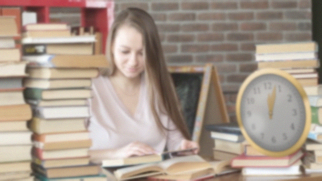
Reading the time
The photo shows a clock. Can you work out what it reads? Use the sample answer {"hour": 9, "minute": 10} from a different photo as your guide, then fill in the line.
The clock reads {"hour": 12, "minute": 3}
